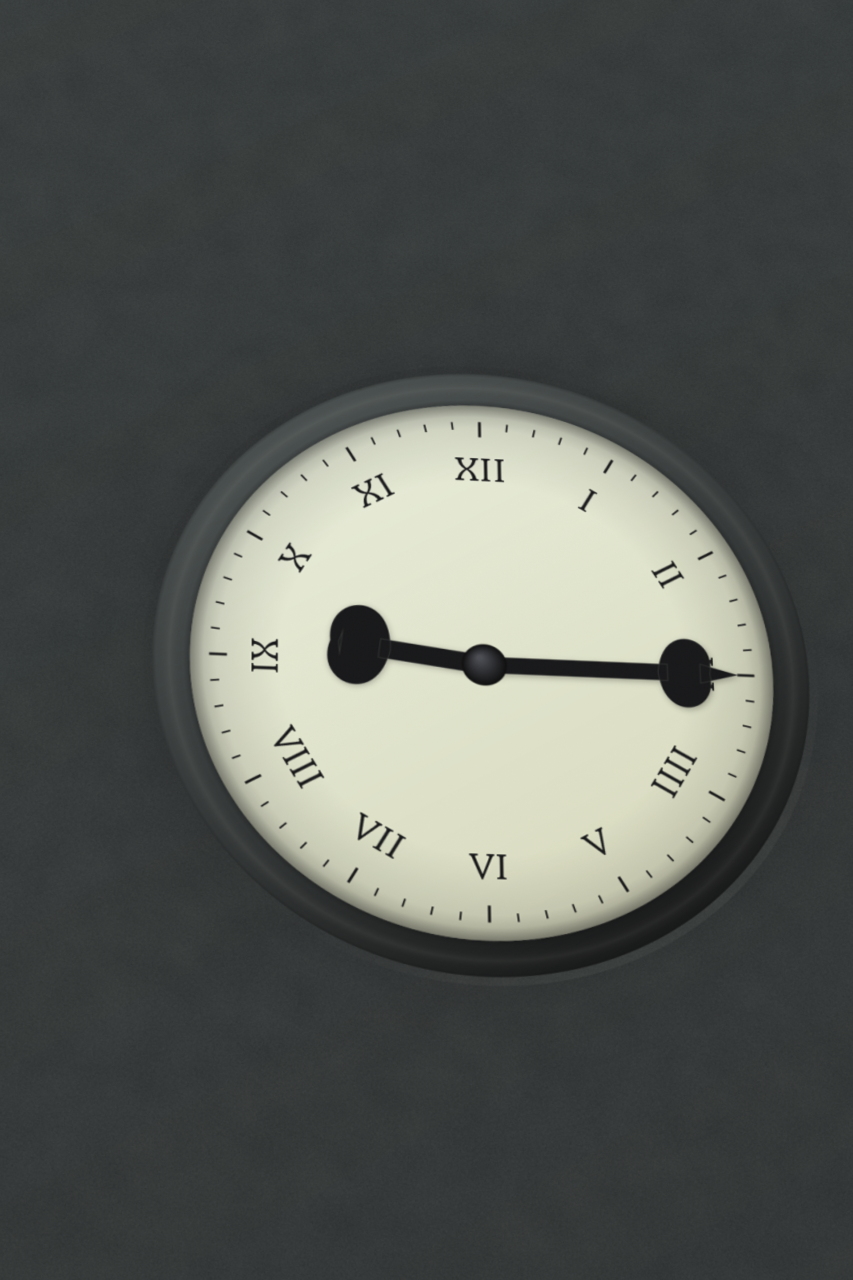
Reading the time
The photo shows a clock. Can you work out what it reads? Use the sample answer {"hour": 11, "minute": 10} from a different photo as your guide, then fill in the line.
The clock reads {"hour": 9, "minute": 15}
